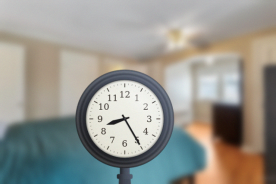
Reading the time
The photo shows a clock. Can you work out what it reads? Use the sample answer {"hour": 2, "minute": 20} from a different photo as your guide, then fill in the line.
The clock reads {"hour": 8, "minute": 25}
